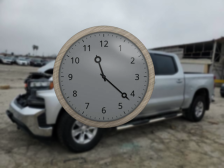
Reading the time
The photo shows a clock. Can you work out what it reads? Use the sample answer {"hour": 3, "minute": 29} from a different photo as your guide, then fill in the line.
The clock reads {"hour": 11, "minute": 22}
